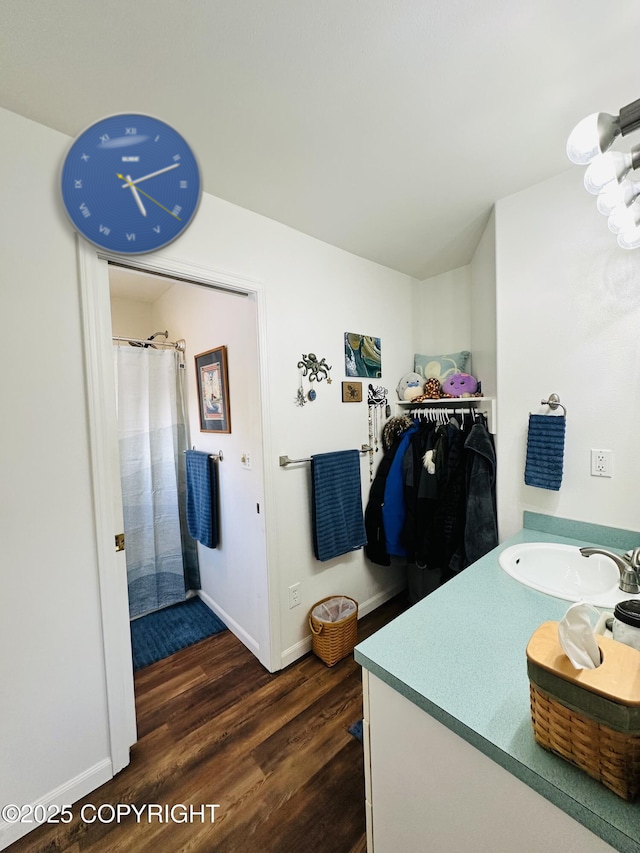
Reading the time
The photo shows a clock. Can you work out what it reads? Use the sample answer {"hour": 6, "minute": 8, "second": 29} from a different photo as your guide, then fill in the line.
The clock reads {"hour": 5, "minute": 11, "second": 21}
